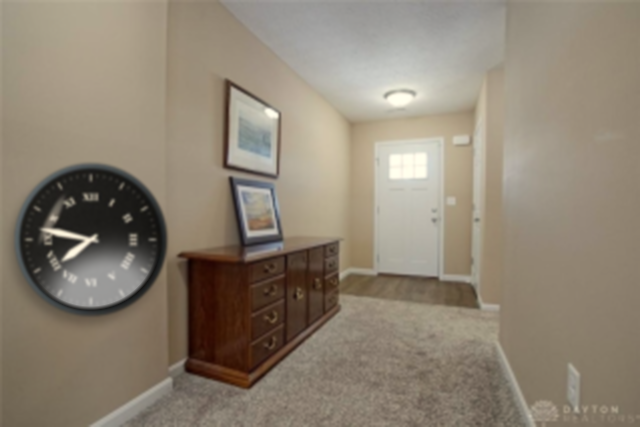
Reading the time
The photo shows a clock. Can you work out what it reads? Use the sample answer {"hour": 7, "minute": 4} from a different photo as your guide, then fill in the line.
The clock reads {"hour": 7, "minute": 47}
